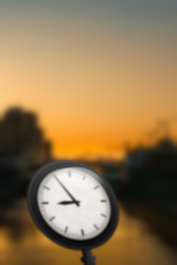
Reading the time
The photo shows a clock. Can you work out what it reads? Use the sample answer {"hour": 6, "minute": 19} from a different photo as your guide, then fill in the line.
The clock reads {"hour": 8, "minute": 55}
